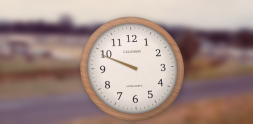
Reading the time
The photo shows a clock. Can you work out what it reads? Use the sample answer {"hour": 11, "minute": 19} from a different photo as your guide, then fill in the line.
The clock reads {"hour": 9, "minute": 49}
